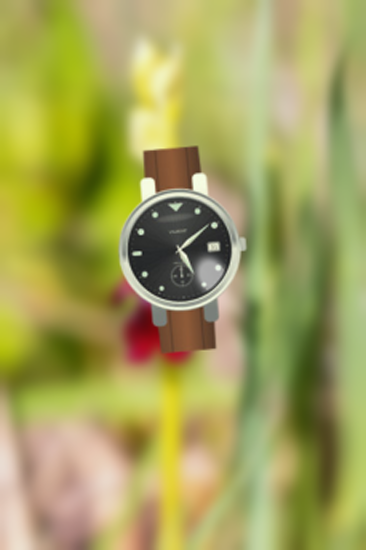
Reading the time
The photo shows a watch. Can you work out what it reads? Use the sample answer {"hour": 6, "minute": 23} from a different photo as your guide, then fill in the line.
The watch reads {"hour": 5, "minute": 9}
